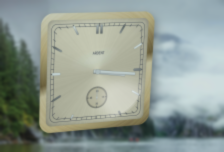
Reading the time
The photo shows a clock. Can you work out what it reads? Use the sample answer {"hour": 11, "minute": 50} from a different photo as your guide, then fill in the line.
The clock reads {"hour": 3, "minute": 16}
